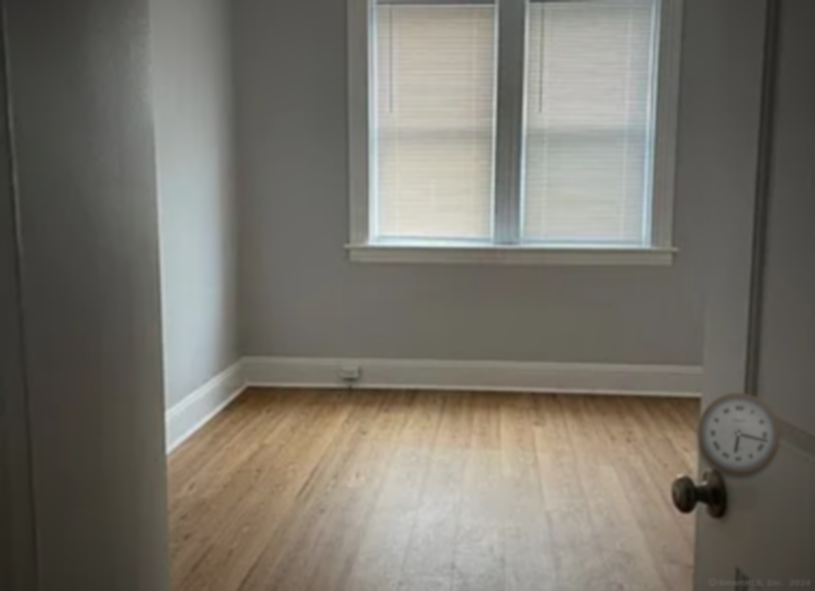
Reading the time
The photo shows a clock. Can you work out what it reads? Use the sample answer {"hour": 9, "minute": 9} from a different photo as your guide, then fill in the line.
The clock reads {"hour": 6, "minute": 17}
